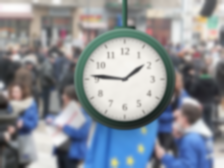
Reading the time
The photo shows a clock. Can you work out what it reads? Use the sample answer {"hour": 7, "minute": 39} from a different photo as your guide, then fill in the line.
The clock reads {"hour": 1, "minute": 46}
